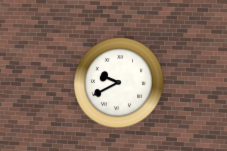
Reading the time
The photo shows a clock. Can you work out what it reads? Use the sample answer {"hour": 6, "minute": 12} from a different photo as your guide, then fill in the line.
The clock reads {"hour": 9, "minute": 40}
